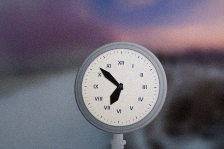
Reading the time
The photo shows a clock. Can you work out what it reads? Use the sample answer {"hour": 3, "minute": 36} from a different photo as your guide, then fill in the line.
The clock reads {"hour": 6, "minute": 52}
